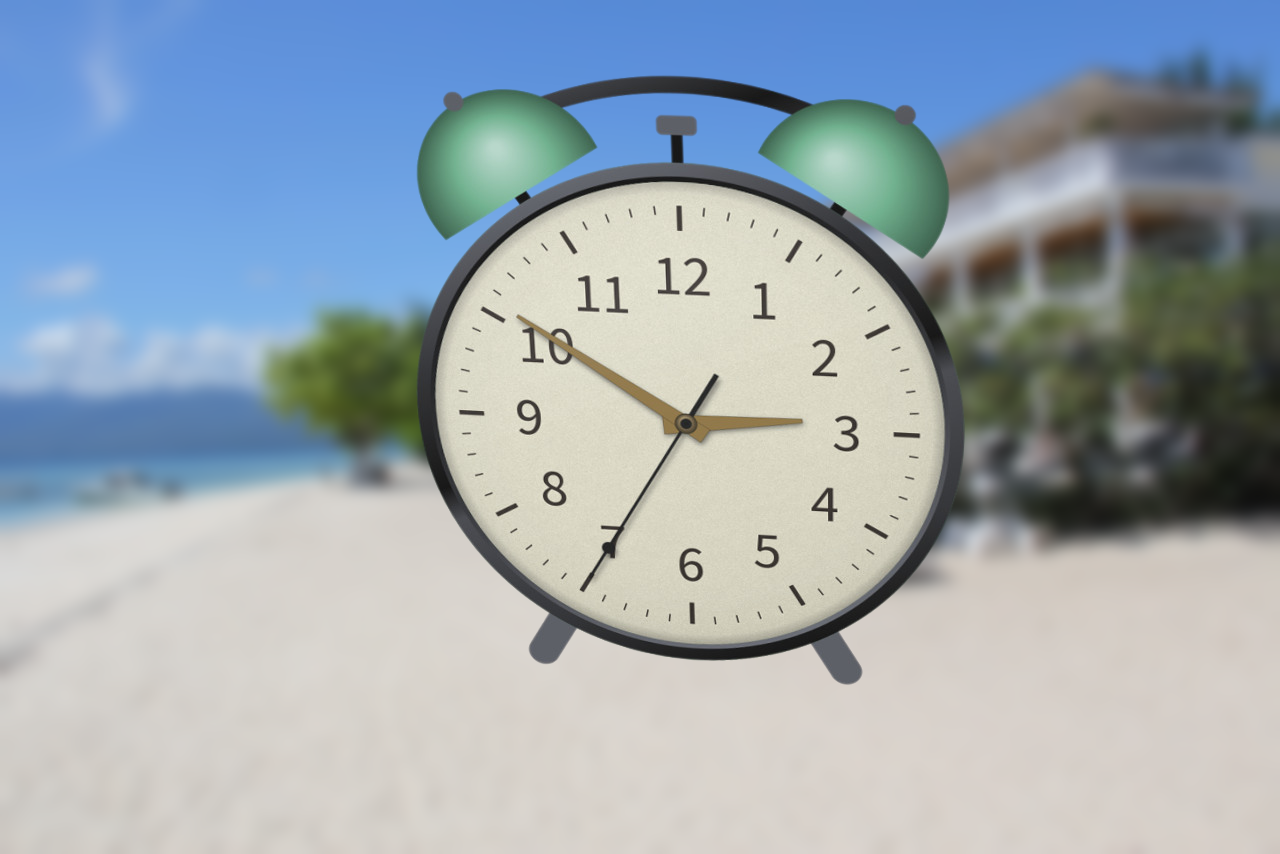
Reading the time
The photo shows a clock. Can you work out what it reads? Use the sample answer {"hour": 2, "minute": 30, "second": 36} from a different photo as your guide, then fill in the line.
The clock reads {"hour": 2, "minute": 50, "second": 35}
